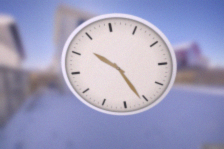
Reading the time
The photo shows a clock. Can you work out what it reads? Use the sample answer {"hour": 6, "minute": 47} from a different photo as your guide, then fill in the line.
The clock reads {"hour": 10, "minute": 26}
